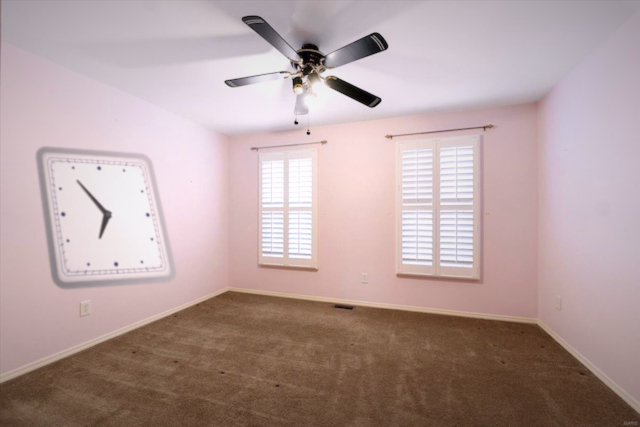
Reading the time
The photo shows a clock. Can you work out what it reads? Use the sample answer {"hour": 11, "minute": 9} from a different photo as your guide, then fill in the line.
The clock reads {"hour": 6, "minute": 54}
